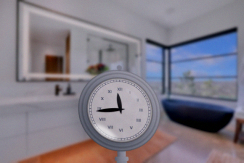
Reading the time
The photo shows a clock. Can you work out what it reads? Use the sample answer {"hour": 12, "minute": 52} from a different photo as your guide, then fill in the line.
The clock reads {"hour": 11, "minute": 44}
